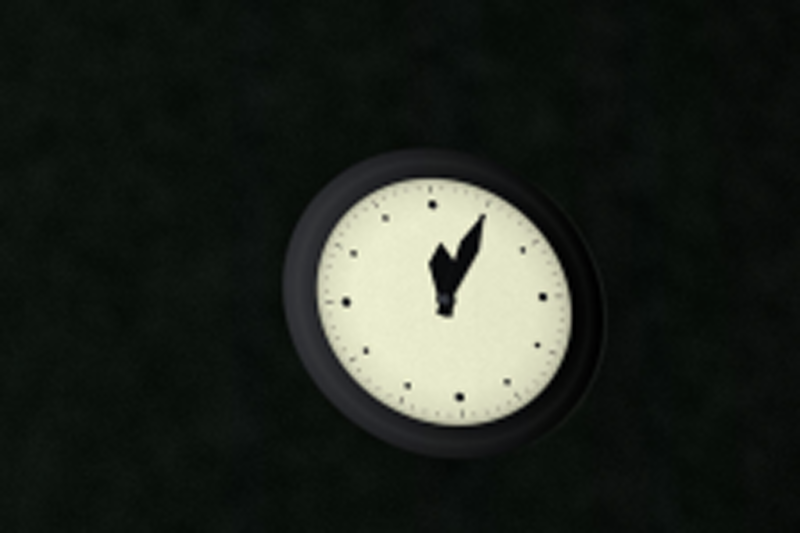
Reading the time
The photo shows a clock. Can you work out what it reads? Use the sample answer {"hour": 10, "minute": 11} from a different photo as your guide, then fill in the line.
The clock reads {"hour": 12, "minute": 5}
